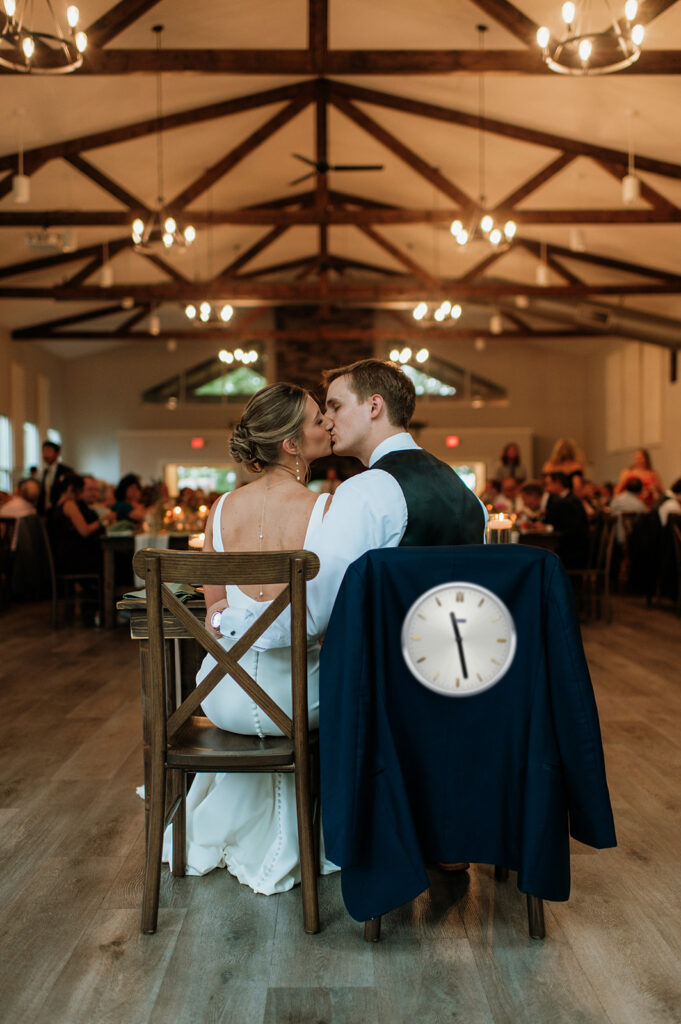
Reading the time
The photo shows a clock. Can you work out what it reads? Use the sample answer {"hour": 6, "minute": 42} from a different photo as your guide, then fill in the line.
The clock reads {"hour": 11, "minute": 28}
